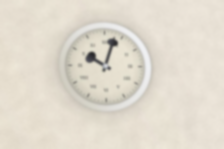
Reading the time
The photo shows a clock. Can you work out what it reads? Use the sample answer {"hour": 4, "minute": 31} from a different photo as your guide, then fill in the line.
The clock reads {"hour": 10, "minute": 3}
